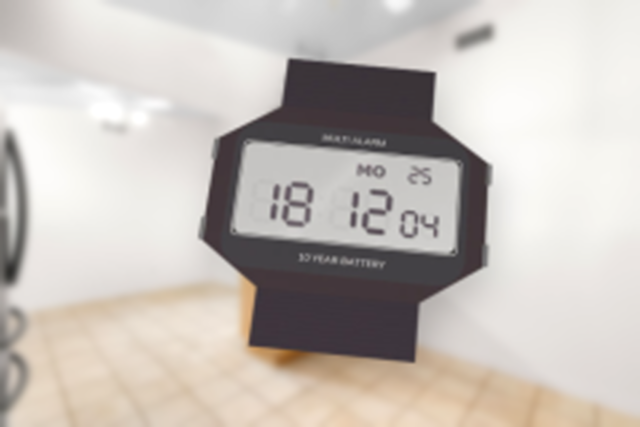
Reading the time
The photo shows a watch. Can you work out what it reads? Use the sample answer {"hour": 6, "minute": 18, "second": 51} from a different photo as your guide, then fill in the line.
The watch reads {"hour": 18, "minute": 12, "second": 4}
